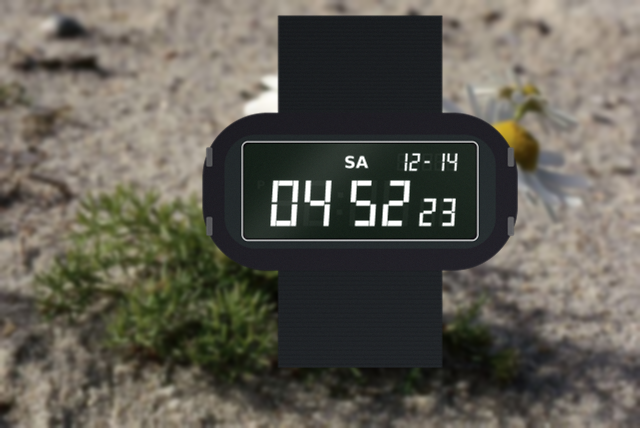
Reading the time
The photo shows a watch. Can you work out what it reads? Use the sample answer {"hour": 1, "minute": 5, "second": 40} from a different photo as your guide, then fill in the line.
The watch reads {"hour": 4, "minute": 52, "second": 23}
